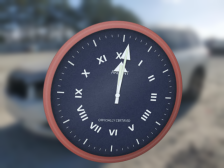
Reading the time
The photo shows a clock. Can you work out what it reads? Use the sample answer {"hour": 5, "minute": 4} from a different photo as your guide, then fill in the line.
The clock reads {"hour": 12, "minute": 1}
